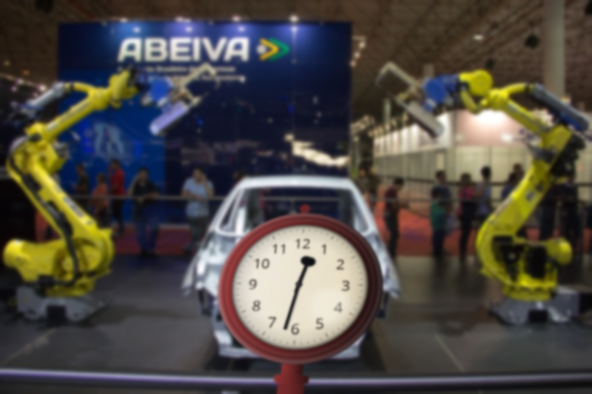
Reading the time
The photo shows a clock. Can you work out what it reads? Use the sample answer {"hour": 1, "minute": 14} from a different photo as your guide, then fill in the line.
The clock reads {"hour": 12, "minute": 32}
